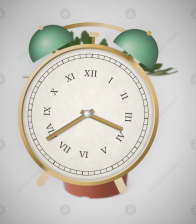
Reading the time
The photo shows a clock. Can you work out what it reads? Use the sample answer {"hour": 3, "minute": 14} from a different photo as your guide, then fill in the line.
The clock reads {"hour": 3, "minute": 39}
